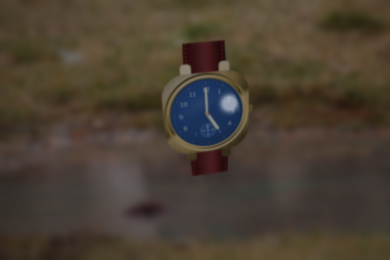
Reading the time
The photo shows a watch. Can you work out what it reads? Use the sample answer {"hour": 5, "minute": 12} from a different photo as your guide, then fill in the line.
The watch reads {"hour": 5, "minute": 0}
